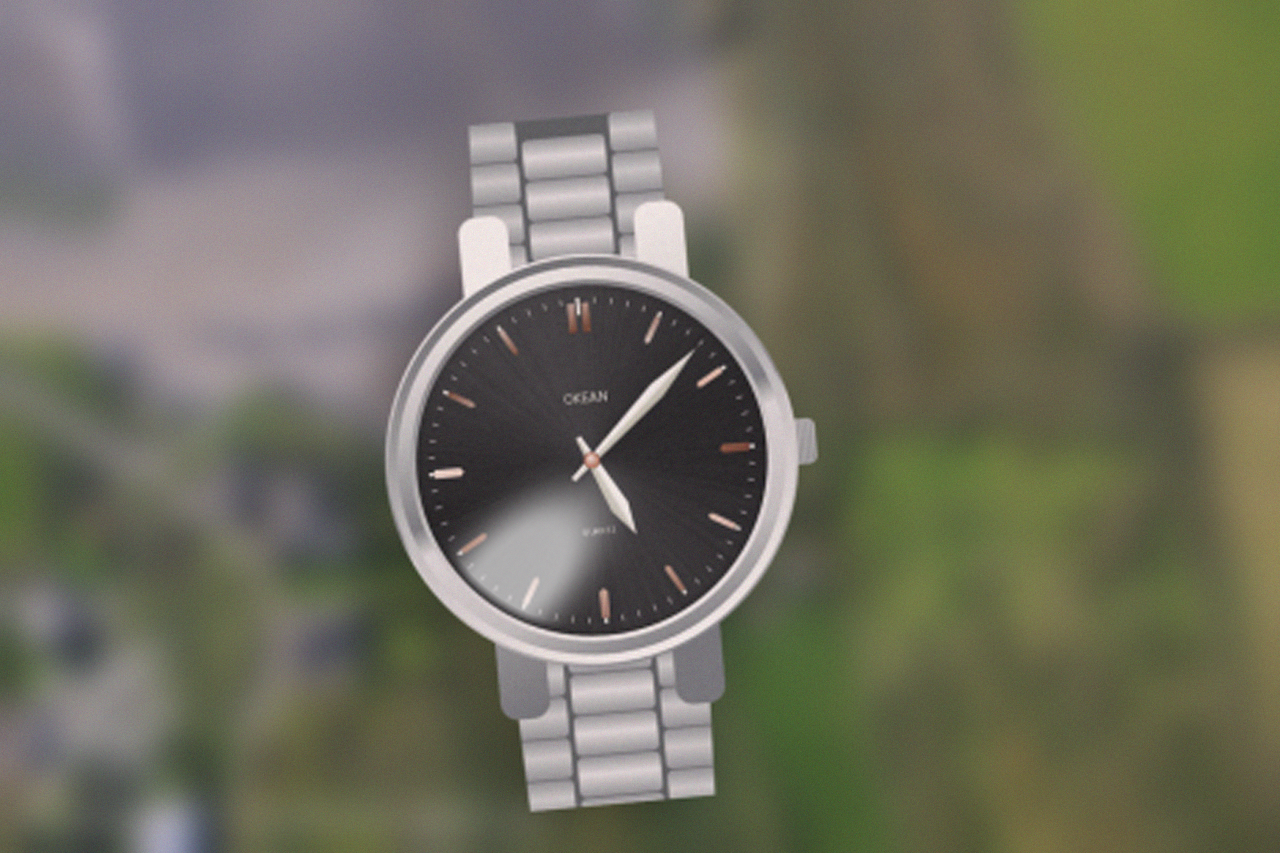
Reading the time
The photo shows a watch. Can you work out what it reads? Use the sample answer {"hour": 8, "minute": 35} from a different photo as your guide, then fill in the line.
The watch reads {"hour": 5, "minute": 8}
